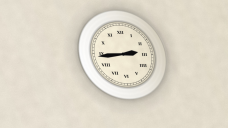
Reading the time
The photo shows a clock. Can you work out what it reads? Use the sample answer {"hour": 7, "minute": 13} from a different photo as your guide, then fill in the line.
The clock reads {"hour": 2, "minute": 44}
